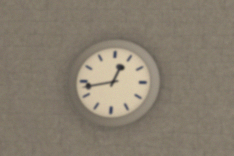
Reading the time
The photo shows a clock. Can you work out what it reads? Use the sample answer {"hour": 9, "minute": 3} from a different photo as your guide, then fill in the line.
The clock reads {"hour": 12, "minute": 43}
